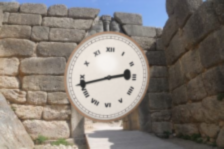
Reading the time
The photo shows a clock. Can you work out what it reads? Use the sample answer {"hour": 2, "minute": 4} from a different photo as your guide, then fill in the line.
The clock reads {"hour": 2, "minute": 43}
